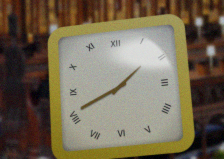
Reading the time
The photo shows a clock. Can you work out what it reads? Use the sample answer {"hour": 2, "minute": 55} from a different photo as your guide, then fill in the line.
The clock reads {"hour": 1, "minute": 41}
